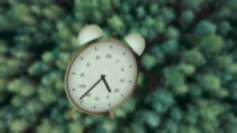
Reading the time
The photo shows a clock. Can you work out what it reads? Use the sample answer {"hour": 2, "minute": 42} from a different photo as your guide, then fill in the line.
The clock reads {"hour": 4, "minute": 36}
